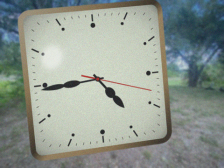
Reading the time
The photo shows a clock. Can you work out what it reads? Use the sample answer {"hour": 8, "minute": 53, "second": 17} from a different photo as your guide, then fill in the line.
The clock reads {"hour": 4, "minute": 44, "second": 18}
